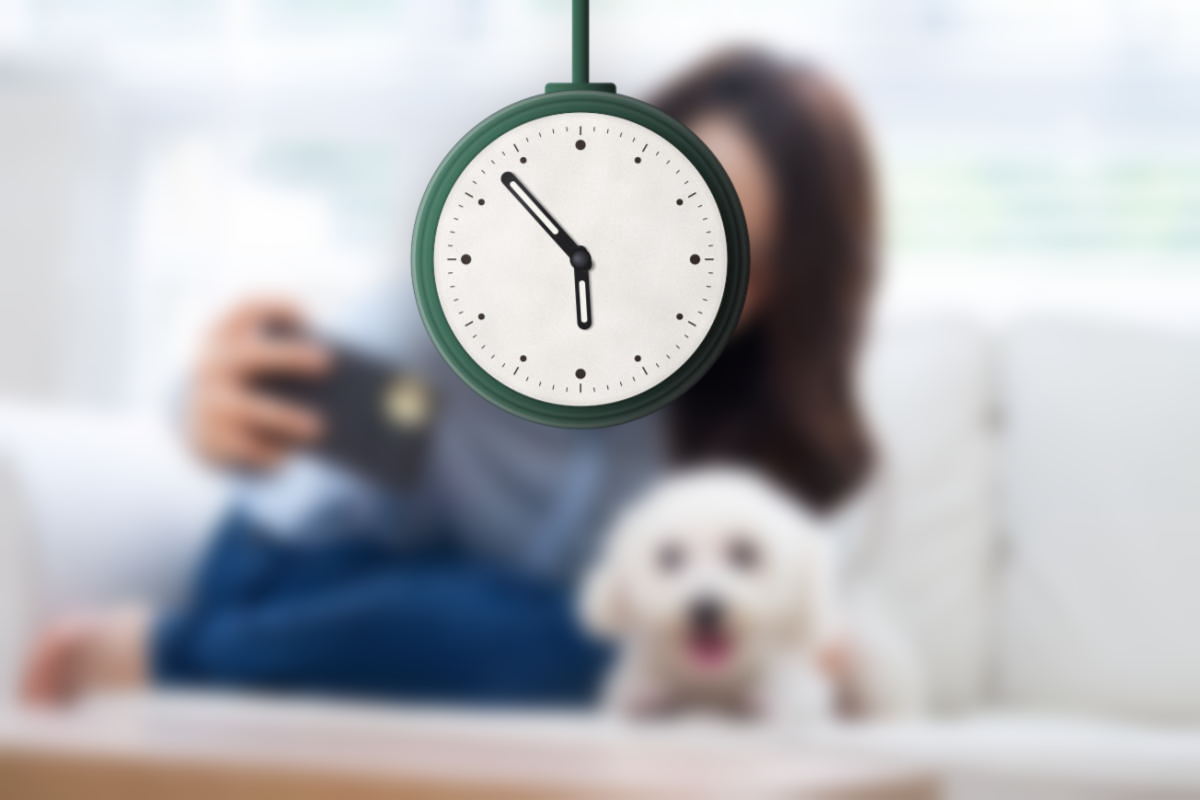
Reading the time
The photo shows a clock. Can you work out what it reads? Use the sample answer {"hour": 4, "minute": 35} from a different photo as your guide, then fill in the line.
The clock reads {"hour": 5, "minute": 53}
